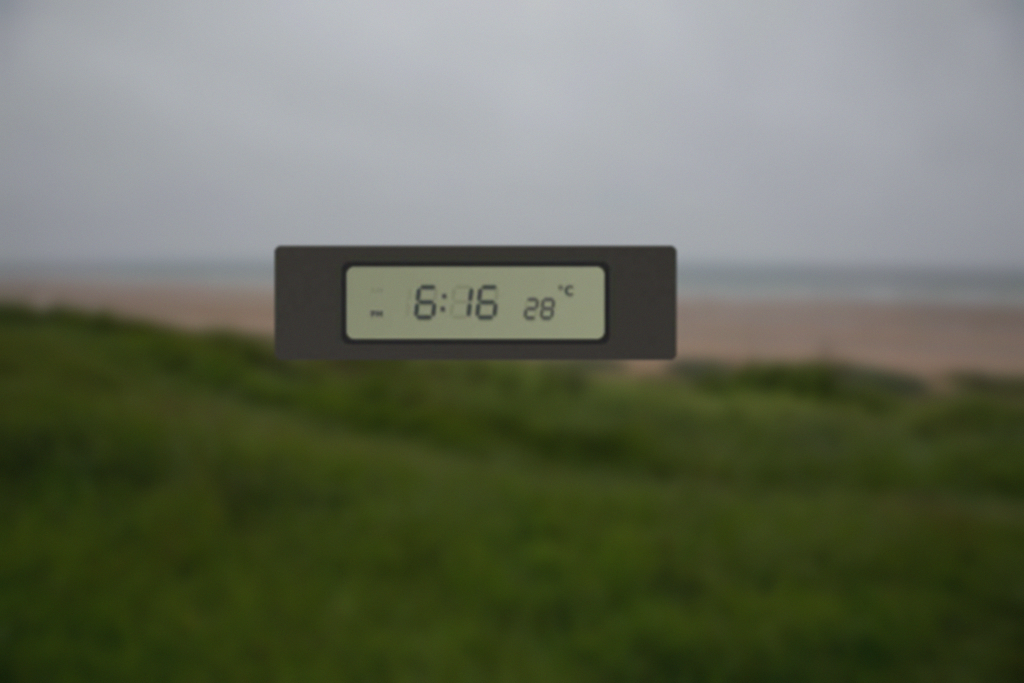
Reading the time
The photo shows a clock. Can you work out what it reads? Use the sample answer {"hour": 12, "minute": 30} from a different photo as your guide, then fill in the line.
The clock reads {"hour": 6, "minute": 16}
